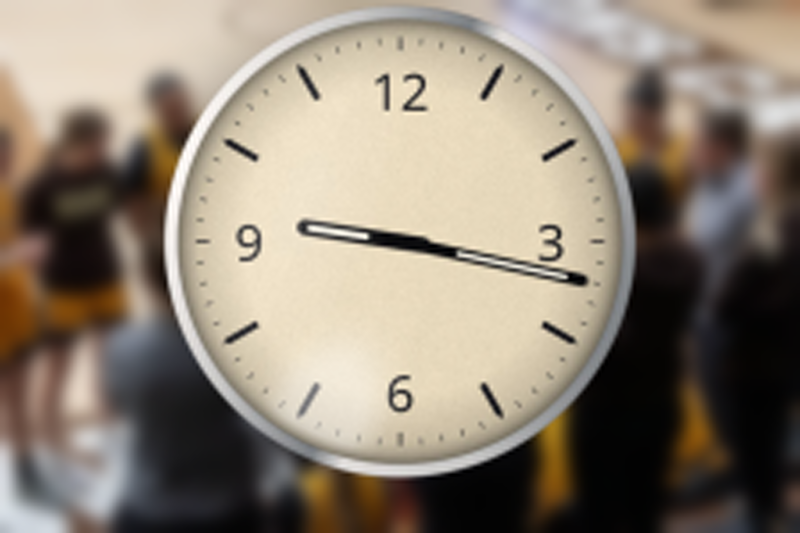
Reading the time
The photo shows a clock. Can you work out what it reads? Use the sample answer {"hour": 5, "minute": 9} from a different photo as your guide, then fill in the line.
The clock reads {"hour": 9, "minute": 17}
